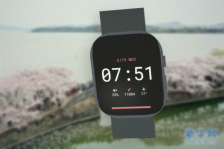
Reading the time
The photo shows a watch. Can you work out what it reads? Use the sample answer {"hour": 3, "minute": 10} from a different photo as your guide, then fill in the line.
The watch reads {"hour": 7, "minute": 51}
